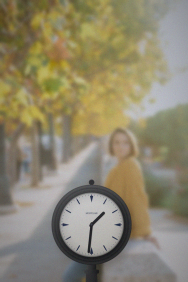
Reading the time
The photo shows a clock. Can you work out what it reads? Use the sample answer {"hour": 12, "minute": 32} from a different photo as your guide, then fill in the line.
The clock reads {"hour": 1, "minute": 31}
